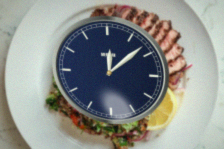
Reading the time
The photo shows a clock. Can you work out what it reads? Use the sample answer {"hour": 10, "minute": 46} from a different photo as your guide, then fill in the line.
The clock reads {"hour": 12, "minute": 8}
